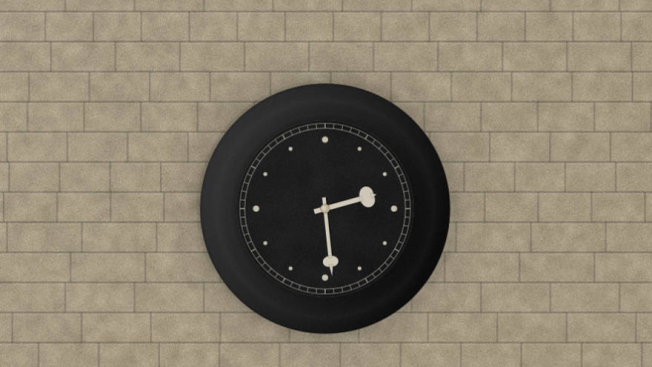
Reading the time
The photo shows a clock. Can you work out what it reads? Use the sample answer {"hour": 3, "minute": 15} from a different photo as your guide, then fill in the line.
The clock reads {"hour": 2, "minute": 29}
